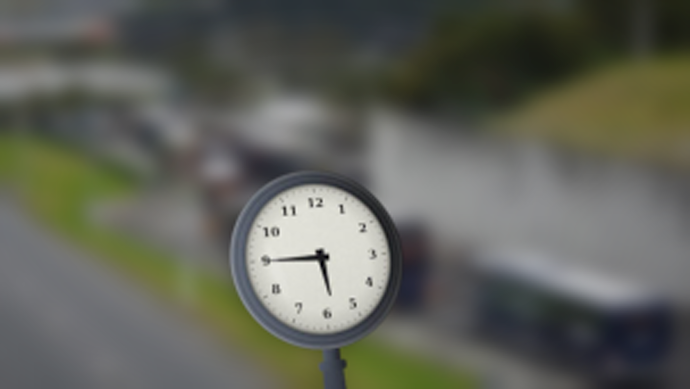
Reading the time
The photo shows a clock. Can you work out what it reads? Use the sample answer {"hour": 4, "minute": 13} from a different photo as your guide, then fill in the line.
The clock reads {"hour": 5, "minute": 45}
